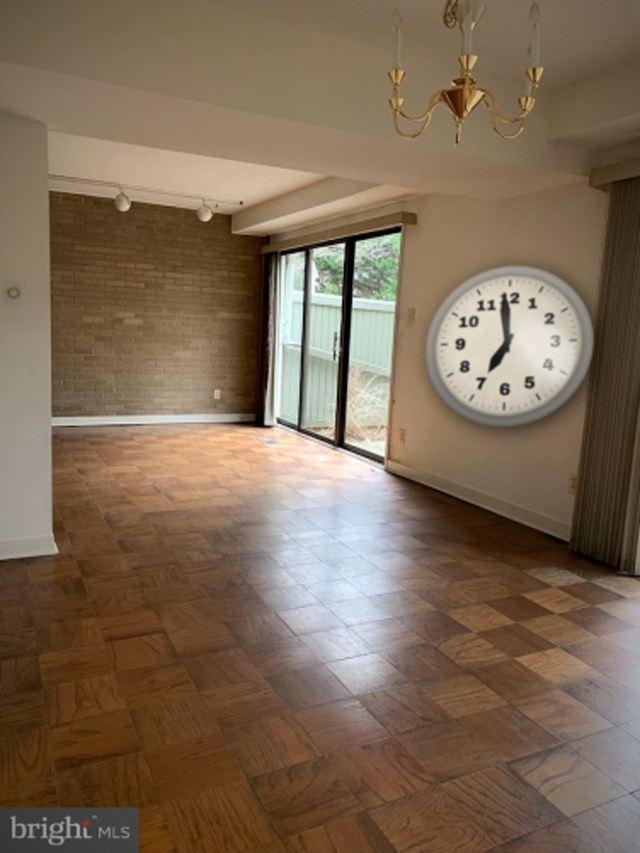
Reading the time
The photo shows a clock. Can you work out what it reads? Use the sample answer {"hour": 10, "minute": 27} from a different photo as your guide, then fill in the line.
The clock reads {"hour": 6, "minute": 59}
